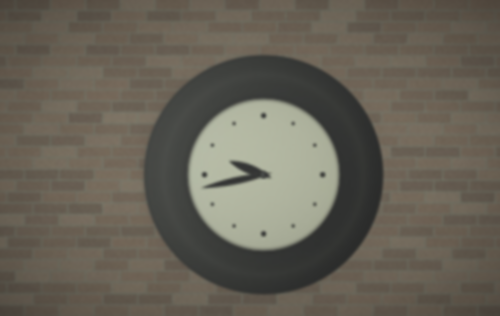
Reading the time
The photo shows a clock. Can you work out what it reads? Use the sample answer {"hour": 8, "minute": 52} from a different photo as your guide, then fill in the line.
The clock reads {"hour": 9, "minute": 43}
